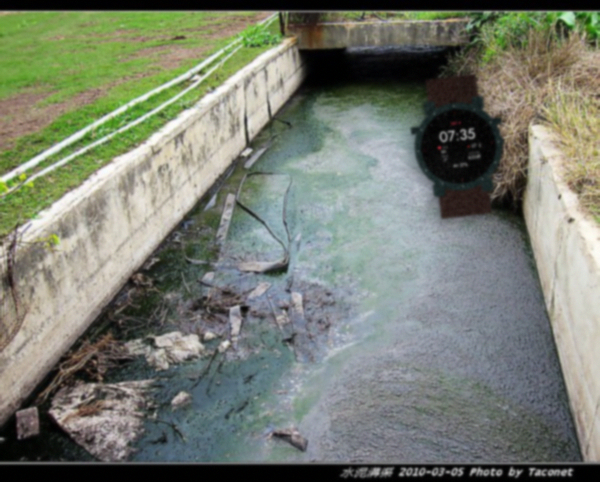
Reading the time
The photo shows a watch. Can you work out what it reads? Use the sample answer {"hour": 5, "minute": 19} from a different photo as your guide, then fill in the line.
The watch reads {"hour": 7, "minute": 35}
